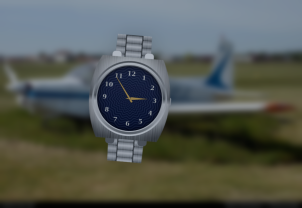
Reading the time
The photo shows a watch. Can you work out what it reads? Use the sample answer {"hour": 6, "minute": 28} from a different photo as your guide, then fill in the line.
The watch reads {"hour": 2, "minute": 54}
